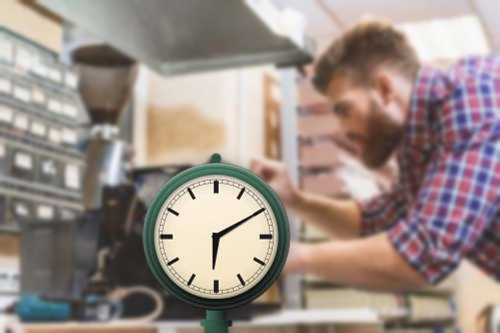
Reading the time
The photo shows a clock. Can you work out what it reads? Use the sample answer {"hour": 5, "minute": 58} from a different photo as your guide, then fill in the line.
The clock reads {"hour": 6, "minute": 10}
